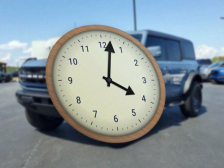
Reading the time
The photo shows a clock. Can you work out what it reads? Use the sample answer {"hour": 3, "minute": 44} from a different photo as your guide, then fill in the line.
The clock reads {"hour": 4, "minute": 2}
